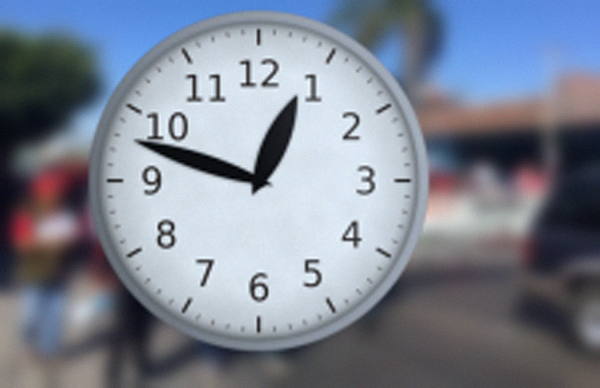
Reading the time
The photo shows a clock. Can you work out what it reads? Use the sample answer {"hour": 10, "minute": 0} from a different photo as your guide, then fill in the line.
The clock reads {"hour": 12, "minute": 48}
